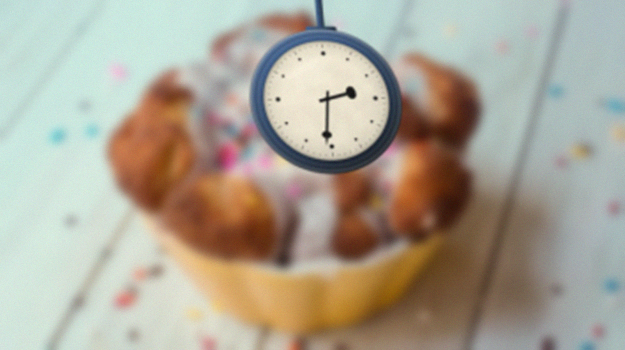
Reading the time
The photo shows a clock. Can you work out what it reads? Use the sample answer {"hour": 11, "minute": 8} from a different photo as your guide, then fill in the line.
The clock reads {"hour": 2, "minute": 31}
